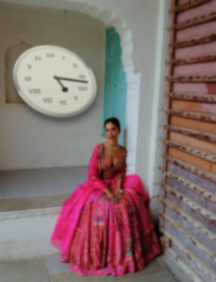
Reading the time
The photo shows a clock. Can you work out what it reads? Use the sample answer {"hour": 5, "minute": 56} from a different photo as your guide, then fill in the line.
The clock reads {"hour": 5, "minute": 17}
